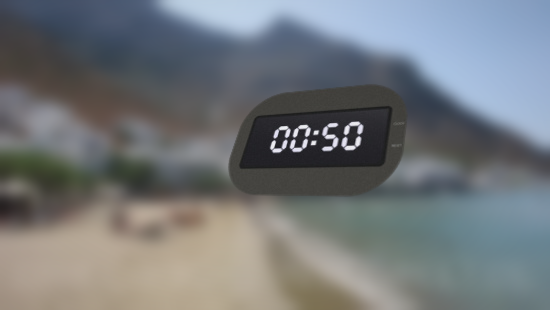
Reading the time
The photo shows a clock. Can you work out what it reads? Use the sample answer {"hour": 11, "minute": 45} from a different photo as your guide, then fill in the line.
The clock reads {"hour": 0, "minute": 50}
